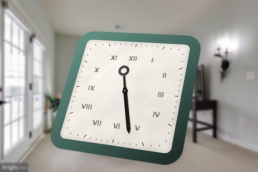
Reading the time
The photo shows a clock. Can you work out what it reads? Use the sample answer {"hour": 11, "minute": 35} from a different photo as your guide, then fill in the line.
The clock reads {"hour": 11, "minute": 27}
